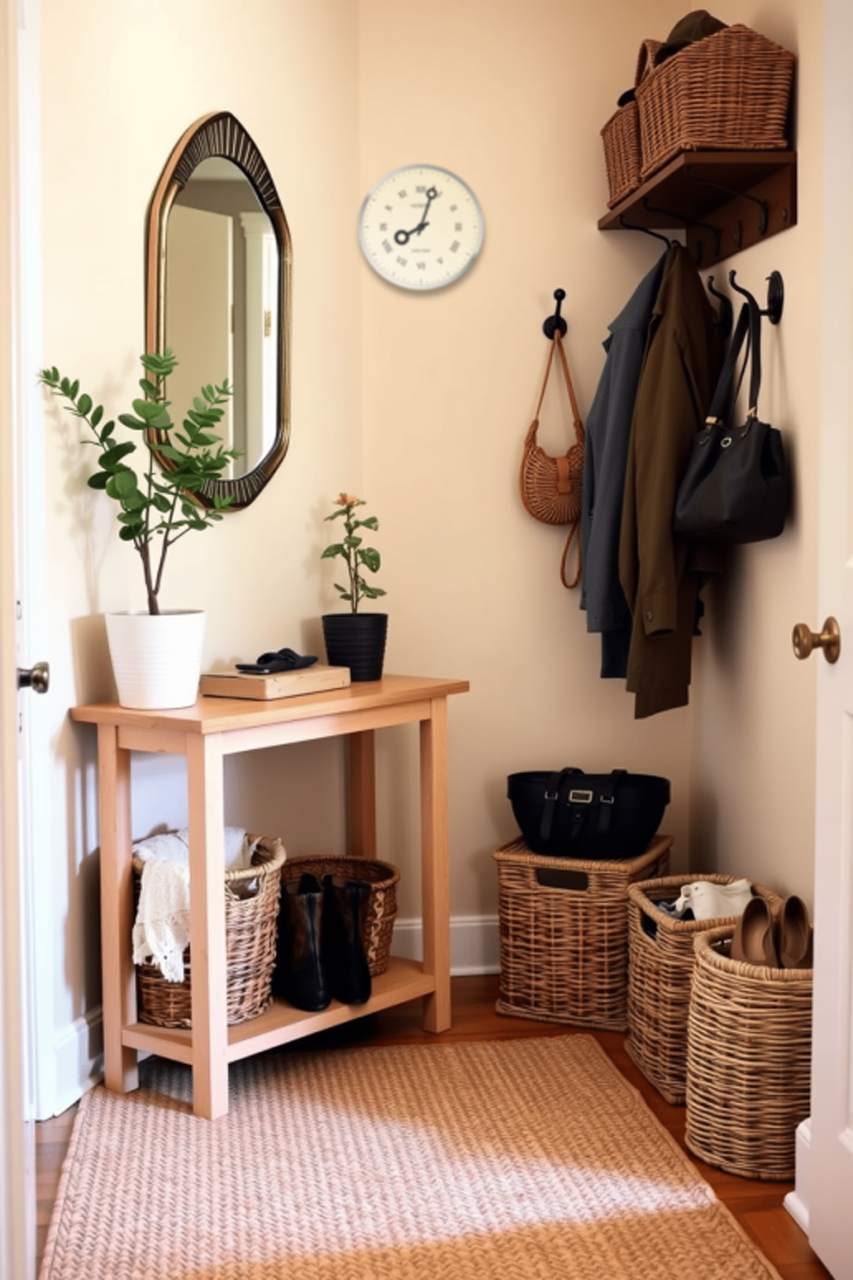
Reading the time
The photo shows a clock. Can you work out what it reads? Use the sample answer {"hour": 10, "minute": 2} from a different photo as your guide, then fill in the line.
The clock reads {"hour": 8, "minute": 3}
